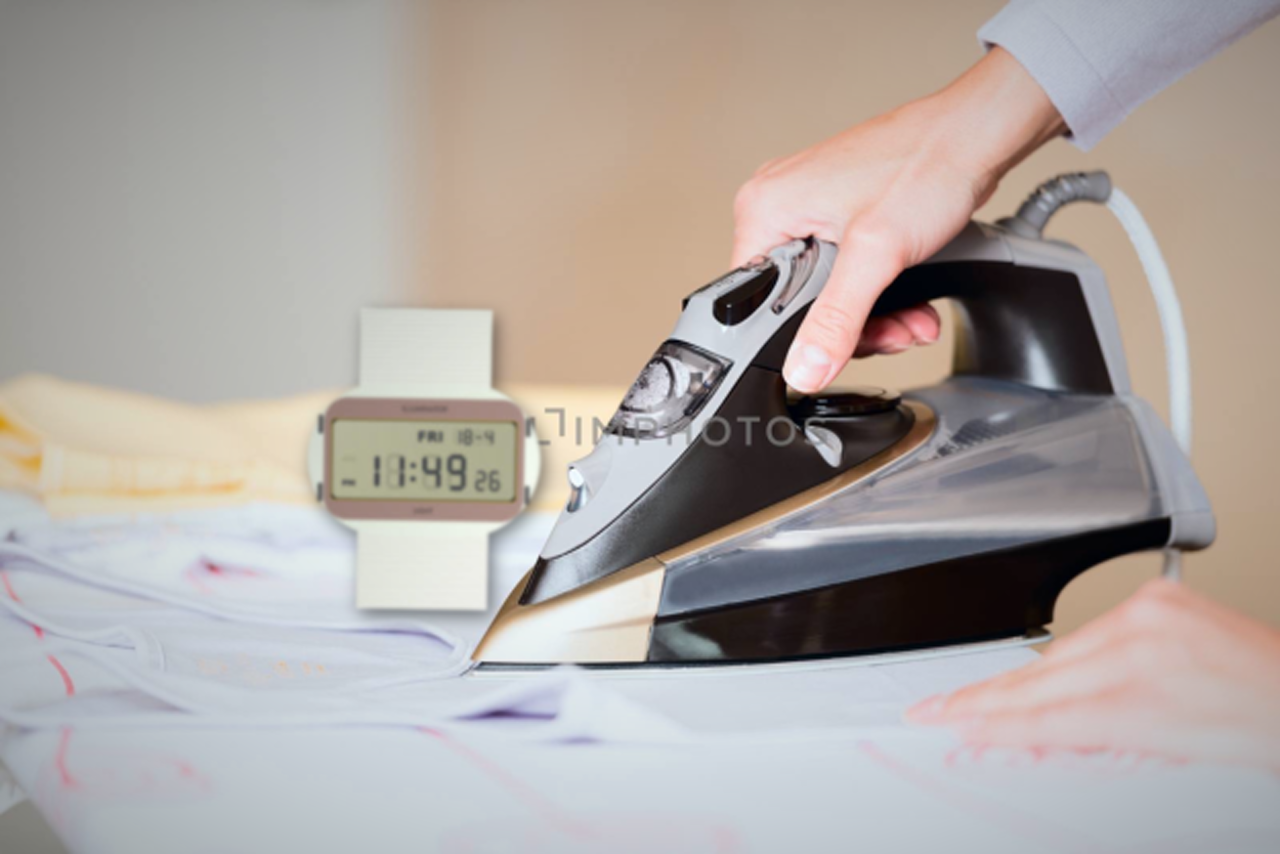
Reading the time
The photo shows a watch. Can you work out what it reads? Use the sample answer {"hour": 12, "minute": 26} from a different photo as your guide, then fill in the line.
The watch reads {"hour": 11, "minute": 49}
